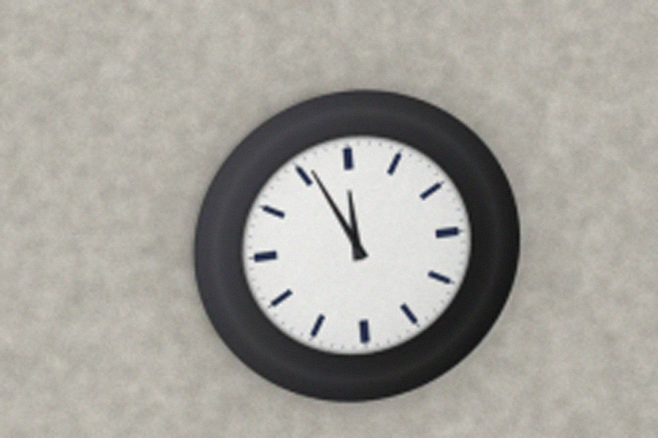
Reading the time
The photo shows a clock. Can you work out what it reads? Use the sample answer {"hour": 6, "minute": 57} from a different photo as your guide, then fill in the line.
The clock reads {"hour": 11, "minute": 56}
